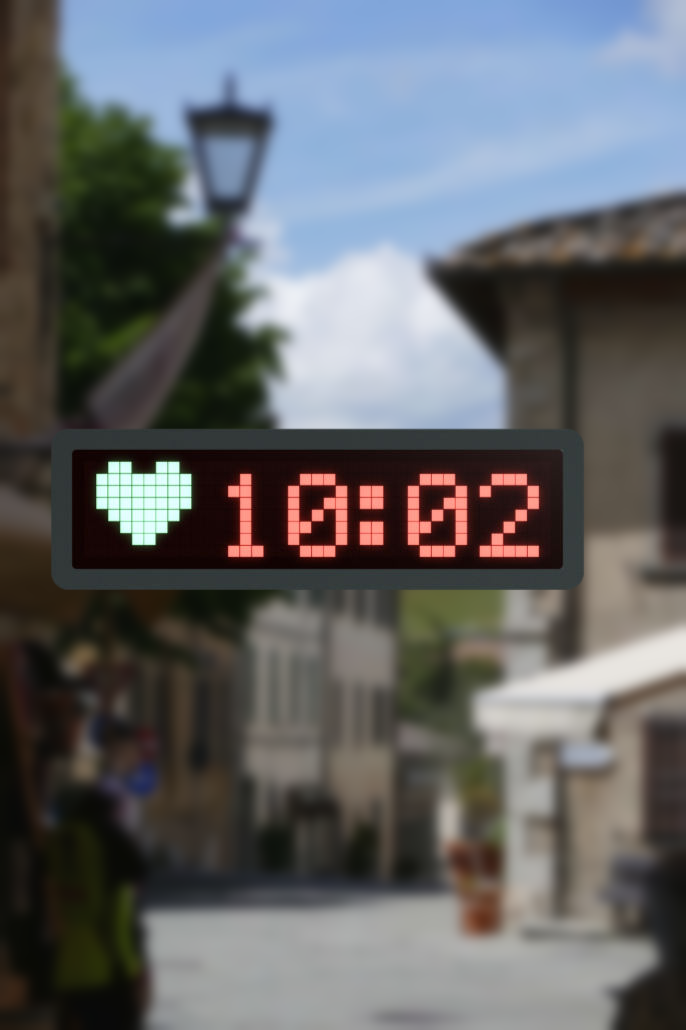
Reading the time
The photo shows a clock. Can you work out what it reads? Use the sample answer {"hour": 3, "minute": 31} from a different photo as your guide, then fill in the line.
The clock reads {"hour": 10, "minute": 2}
